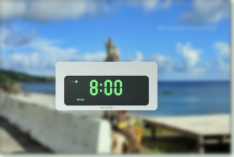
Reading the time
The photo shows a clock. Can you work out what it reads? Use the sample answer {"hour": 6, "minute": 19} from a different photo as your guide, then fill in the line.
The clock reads {"hour": 8, "minute": 0}
